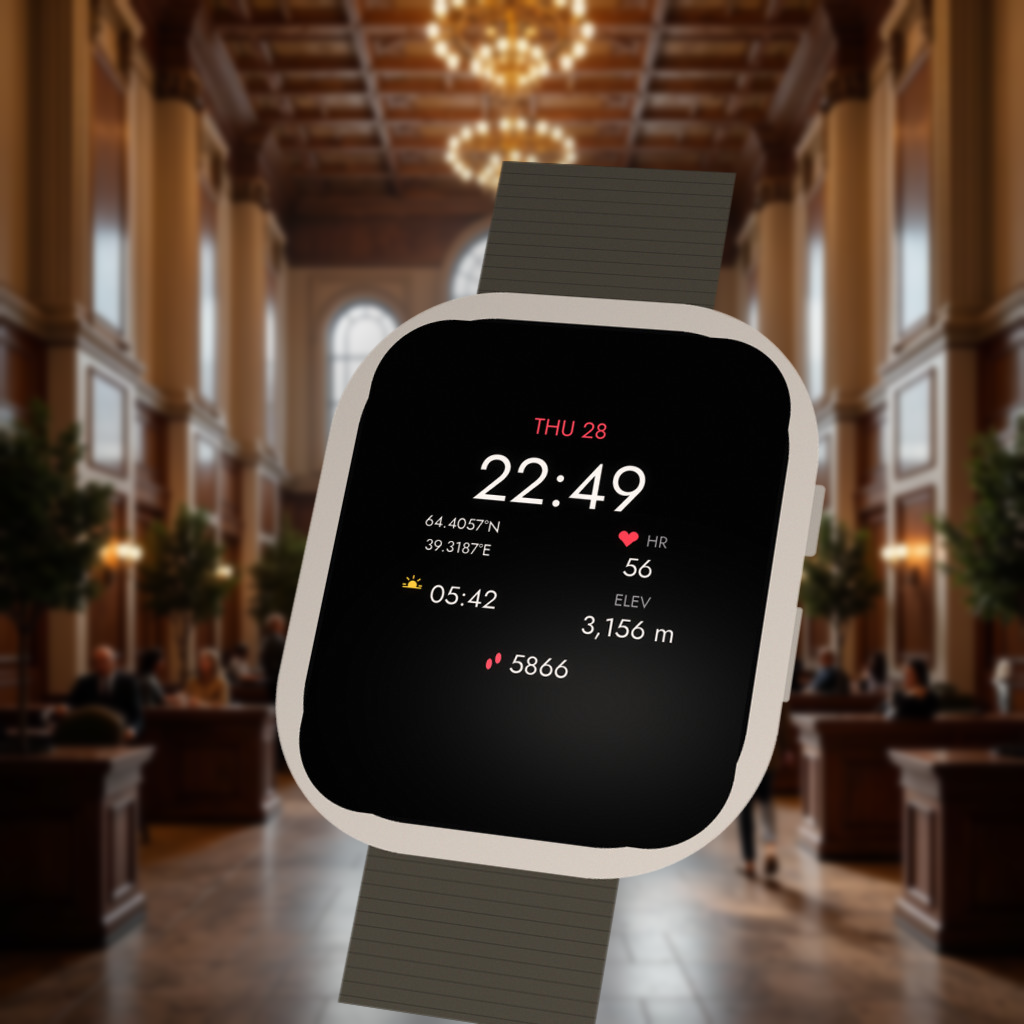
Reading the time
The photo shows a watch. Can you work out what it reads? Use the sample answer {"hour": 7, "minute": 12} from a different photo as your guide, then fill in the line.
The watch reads {"hour": 22, "minute": 49}
